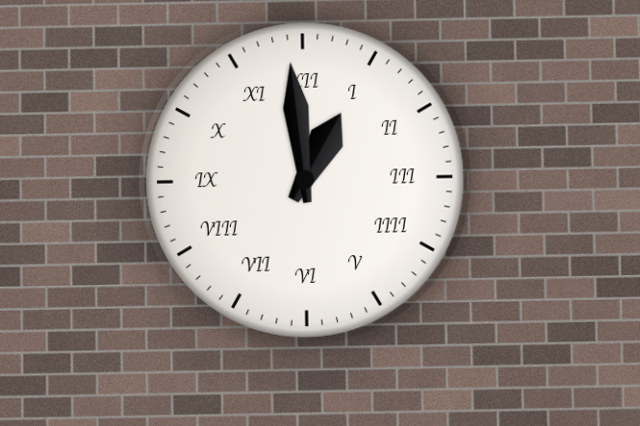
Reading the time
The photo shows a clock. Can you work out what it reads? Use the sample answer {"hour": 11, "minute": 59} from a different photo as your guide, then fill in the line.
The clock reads {"hour": 12, "minute": 59}
